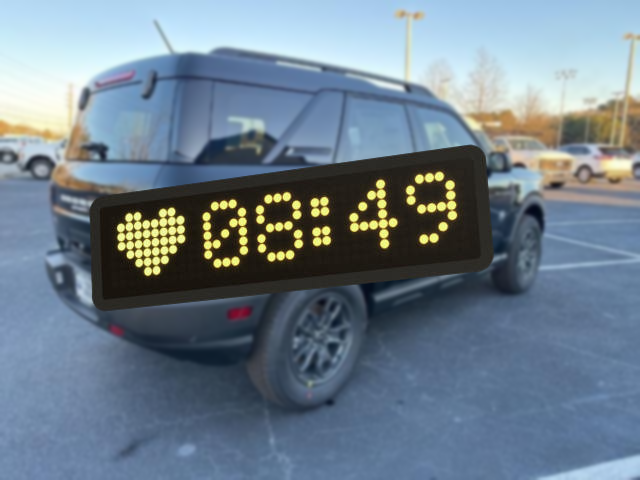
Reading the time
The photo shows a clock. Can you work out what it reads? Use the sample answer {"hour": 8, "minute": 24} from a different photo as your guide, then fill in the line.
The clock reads {"hour": 8, "minute": 49}
